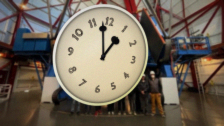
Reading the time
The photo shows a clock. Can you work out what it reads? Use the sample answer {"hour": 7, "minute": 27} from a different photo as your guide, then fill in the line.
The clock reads {"hour": 12, "minute": 58}
